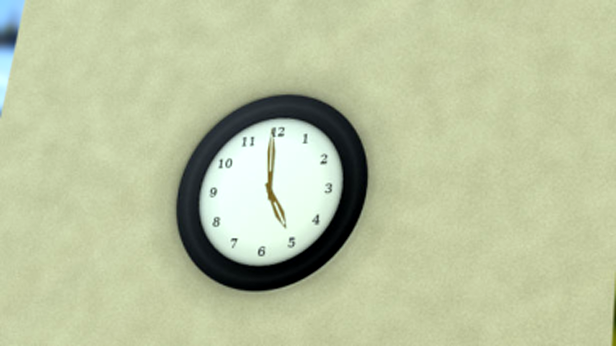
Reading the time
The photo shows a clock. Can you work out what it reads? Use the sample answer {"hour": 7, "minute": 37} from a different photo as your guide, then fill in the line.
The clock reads {"hour": 4, "minute": 59}
